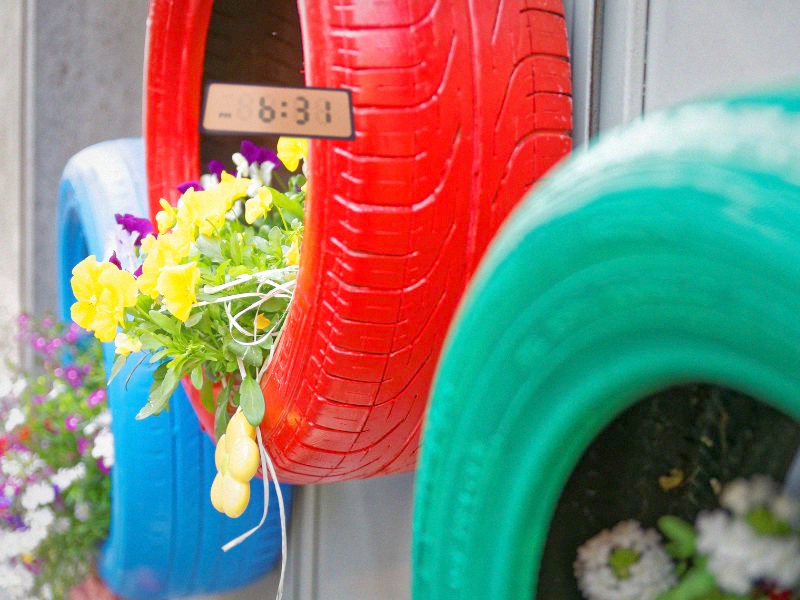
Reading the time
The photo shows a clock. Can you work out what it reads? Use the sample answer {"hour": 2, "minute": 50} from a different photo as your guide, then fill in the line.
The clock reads {"hour": 6, "minute": 31}
